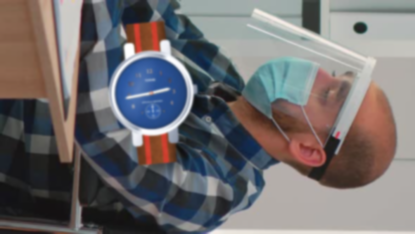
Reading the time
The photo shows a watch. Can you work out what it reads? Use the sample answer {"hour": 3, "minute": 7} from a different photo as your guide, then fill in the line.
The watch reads {"hour": 2, "minute": 44}
